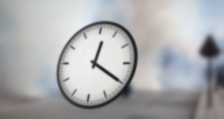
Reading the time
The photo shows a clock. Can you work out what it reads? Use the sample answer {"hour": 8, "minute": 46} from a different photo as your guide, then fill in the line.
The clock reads {"hour": 12, "minute": 20}
